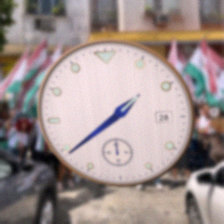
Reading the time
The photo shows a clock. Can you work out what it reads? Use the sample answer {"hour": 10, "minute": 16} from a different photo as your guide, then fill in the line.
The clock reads {"hour": 1, "minute": 39}
